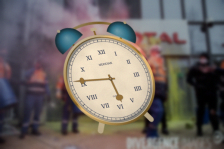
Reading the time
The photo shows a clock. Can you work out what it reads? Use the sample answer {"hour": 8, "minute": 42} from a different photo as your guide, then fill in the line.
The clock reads {"hour": 5, "minute": 46}
